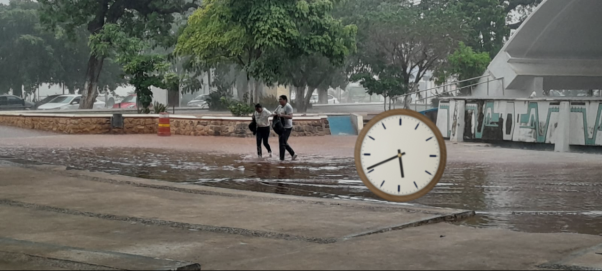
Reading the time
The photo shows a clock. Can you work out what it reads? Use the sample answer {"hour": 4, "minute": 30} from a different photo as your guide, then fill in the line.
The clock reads {"hour": 5, "minute": 41}
